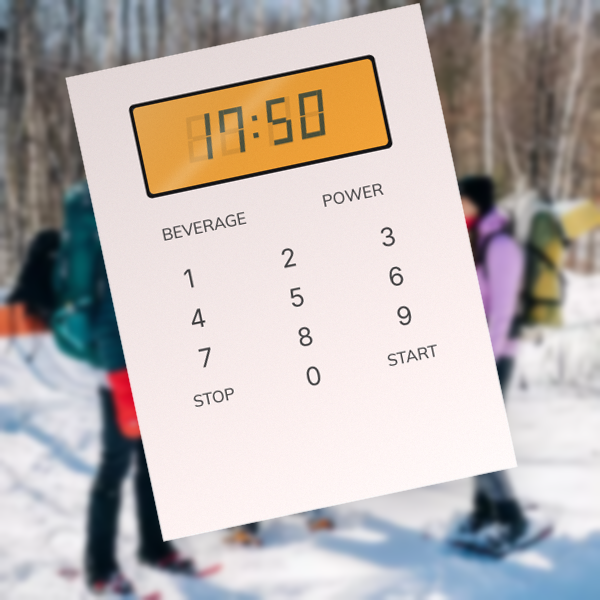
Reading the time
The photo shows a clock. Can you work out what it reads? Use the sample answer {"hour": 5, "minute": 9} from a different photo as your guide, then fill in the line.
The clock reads {"hour": 17, "minute": 50}
